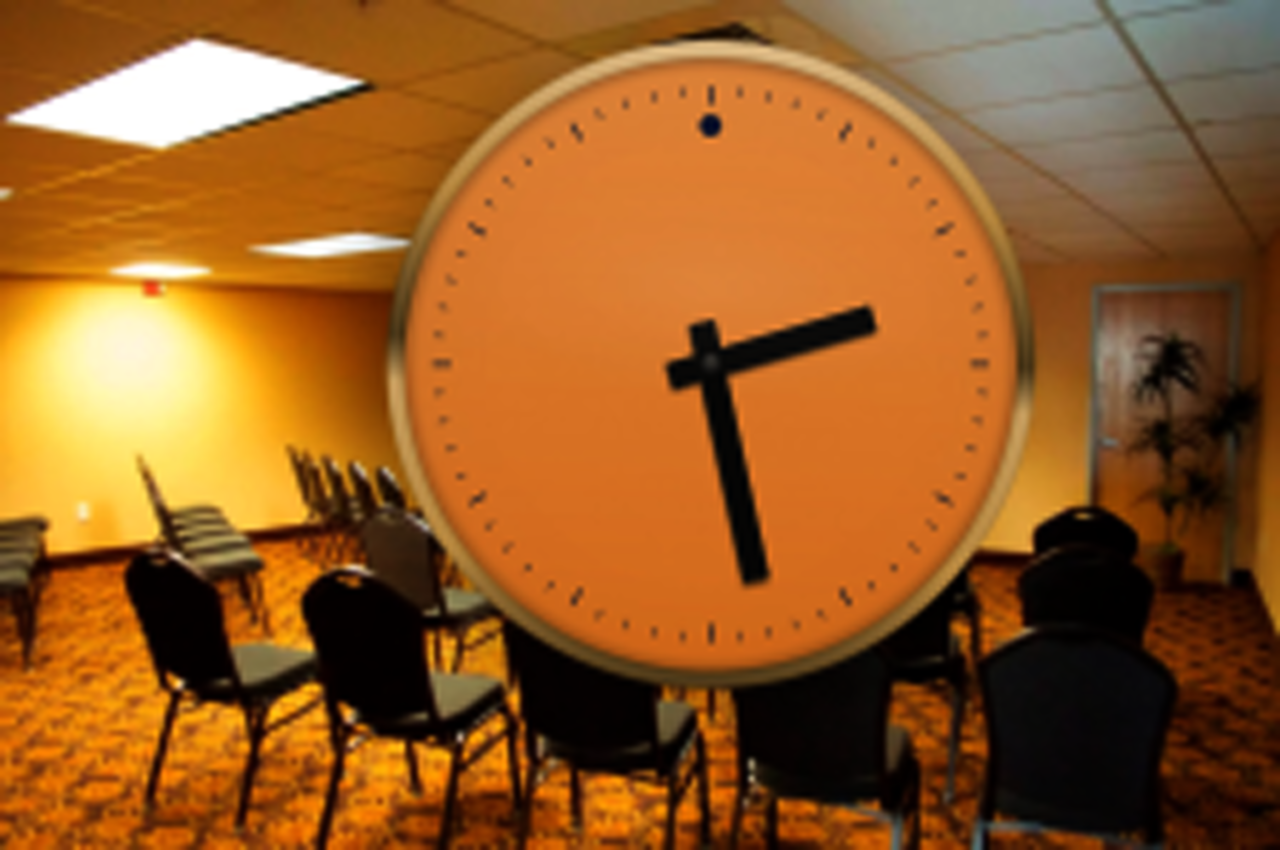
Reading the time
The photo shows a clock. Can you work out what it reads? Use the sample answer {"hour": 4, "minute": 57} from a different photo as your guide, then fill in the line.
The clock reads {"hour": 2, "minute": 28}
